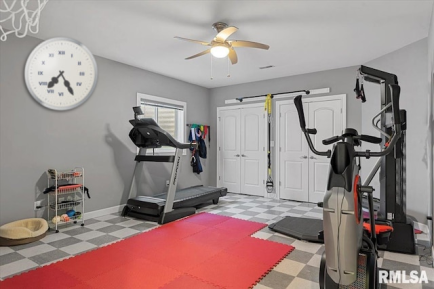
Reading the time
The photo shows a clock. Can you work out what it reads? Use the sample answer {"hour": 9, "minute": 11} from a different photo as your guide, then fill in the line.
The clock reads {"hour": 7, "minute": 25}
